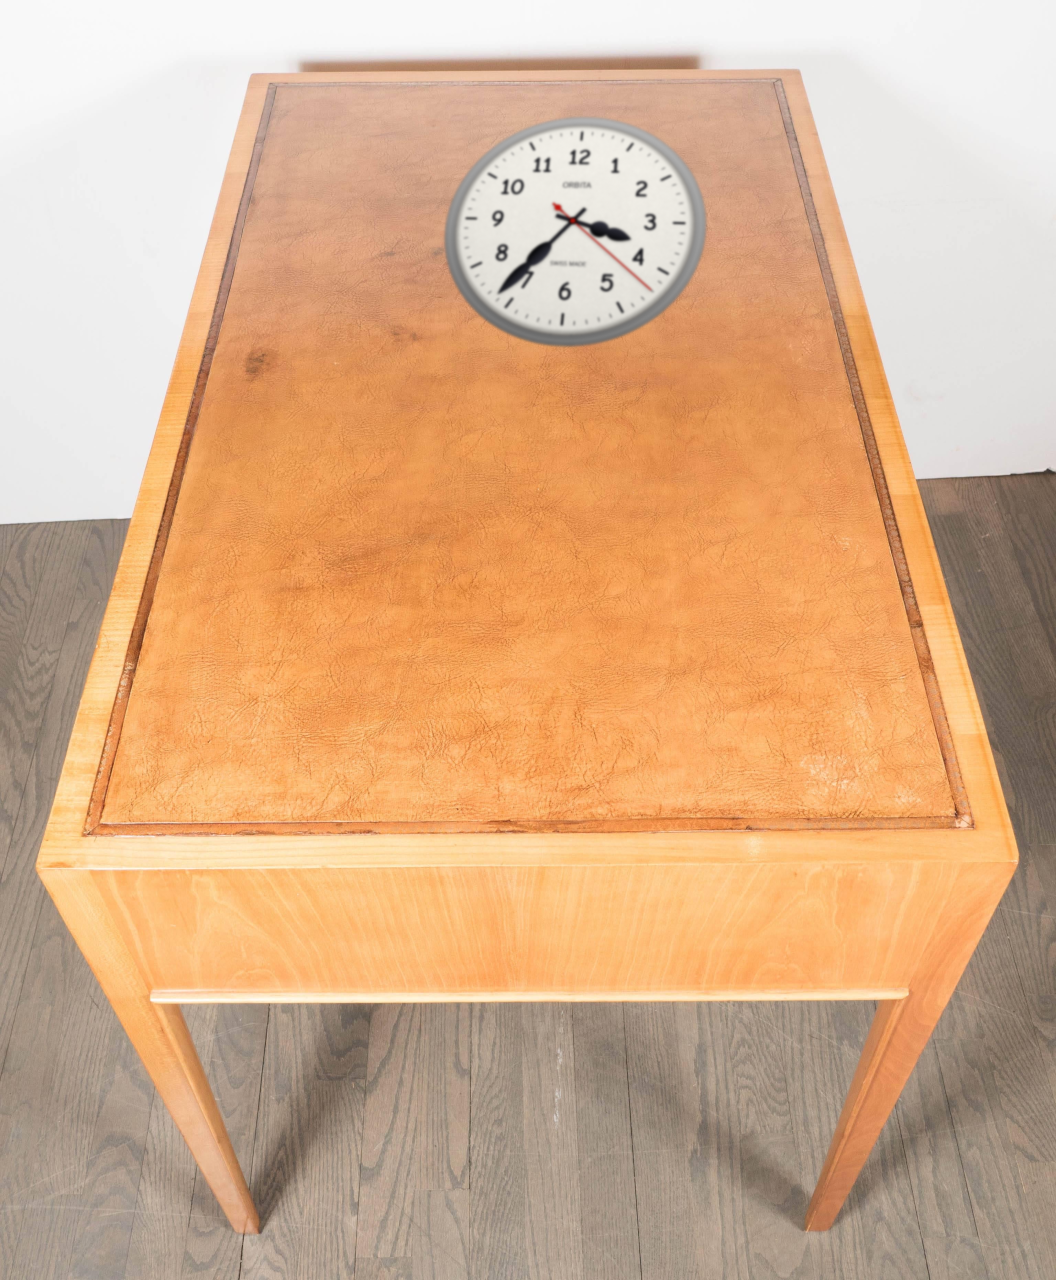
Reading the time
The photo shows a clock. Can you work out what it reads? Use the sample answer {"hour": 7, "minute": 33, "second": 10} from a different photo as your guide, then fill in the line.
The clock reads {"hour": 3, "minute": 36, "second": 22}
